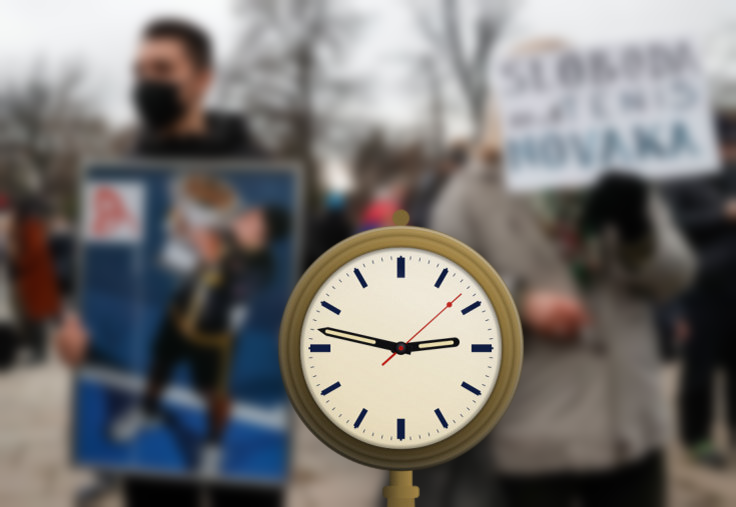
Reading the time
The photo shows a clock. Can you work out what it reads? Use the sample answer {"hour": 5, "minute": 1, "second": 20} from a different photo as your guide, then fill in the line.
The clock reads {"hour": 2, "minute": 47, "second": 8}
